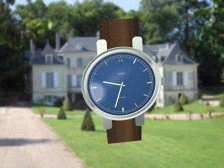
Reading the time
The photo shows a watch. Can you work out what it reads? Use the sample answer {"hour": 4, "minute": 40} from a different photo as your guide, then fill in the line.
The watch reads {"hour": 9, "minute": 33}
